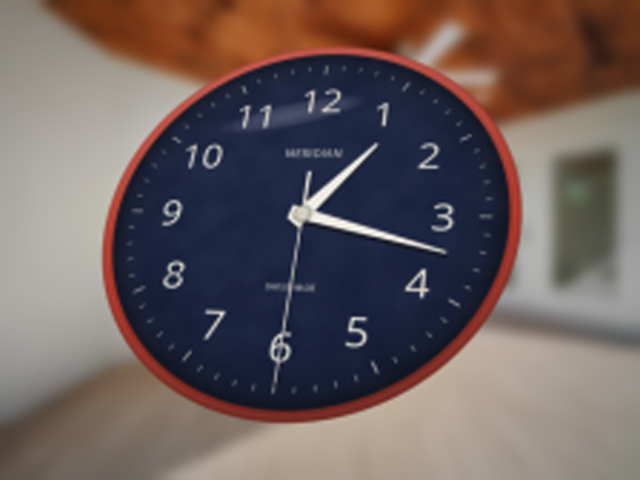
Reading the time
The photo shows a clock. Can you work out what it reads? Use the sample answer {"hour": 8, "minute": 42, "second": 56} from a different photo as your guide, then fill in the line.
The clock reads {"hour": 1, "minute": 17, "second": 30}
